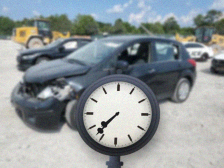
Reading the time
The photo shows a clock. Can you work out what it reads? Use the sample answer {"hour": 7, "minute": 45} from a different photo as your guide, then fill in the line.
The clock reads {"hour": 7, "minute": 37}
